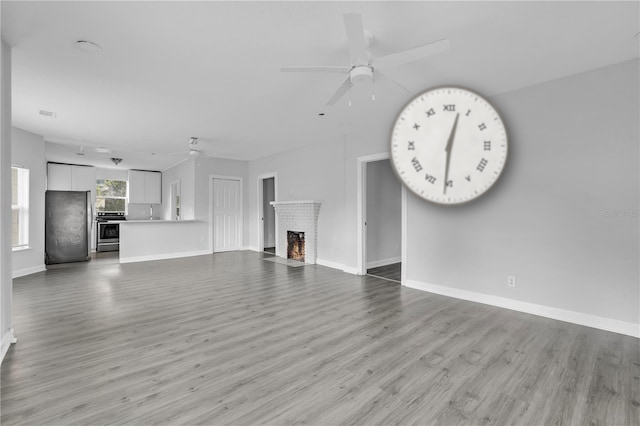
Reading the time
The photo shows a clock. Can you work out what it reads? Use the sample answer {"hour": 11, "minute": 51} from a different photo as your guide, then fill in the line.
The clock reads {"hour": 12, "minute": 31}
